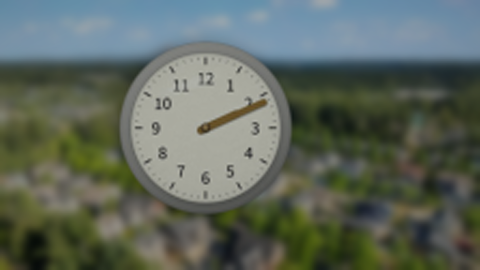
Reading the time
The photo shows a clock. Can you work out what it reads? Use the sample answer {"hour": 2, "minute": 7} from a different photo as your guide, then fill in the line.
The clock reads {"hour": 2, "minute": 11}
